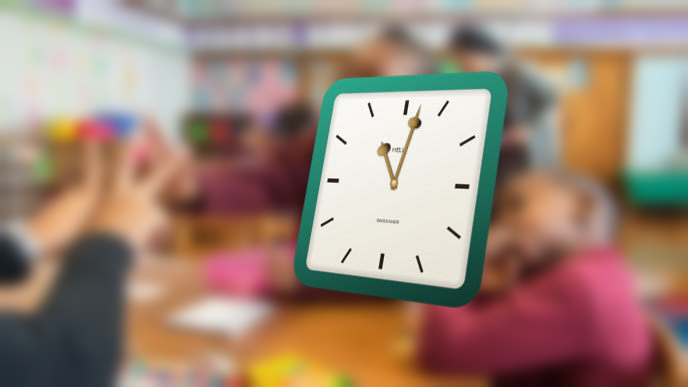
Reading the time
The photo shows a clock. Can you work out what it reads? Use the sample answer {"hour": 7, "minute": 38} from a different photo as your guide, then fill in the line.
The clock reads {"hour": 11, "minute": 2}
